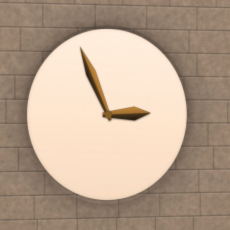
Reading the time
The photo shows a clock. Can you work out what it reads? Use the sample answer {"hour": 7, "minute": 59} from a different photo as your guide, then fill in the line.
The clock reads {"hour": 2, "minute": 56}
